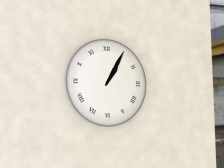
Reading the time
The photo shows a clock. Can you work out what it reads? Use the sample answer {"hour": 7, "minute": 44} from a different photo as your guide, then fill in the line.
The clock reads {"hour": 1, "minute": 5}
